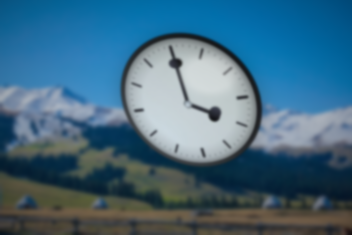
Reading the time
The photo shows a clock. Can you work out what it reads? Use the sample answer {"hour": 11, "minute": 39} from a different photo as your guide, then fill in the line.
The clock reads {"hour": 4, "minute": 0}
